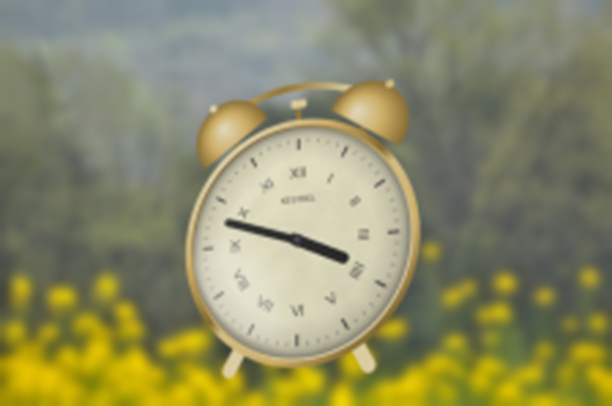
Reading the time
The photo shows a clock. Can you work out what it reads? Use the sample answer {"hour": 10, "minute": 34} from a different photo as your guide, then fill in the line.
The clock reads {"hour": 3, "minute": 48}
